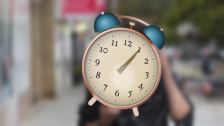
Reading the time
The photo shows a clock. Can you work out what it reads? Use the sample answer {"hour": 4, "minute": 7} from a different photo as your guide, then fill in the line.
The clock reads {"hour": 1, "minute": 5}
